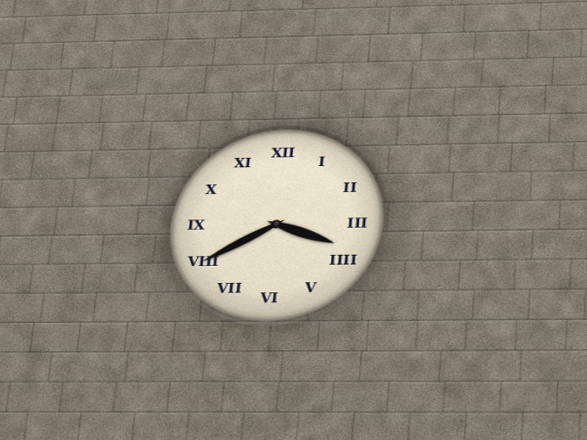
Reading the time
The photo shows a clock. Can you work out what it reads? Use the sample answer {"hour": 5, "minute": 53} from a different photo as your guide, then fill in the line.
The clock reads {"hour": 3, "minute": 40}
